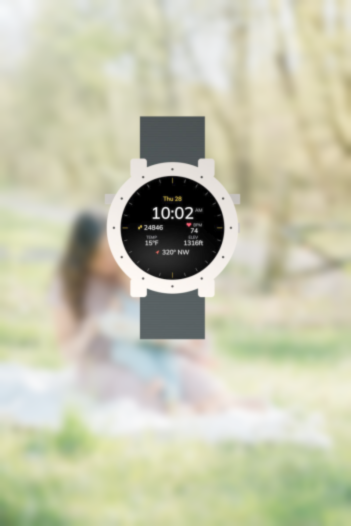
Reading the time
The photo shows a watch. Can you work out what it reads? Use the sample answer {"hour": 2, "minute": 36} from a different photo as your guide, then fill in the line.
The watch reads {"hour": 10, "minute": 2}
